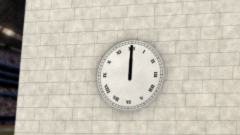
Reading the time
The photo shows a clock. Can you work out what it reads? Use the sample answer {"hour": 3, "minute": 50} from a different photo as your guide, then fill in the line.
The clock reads {"hour": 12, "minute": 0}
